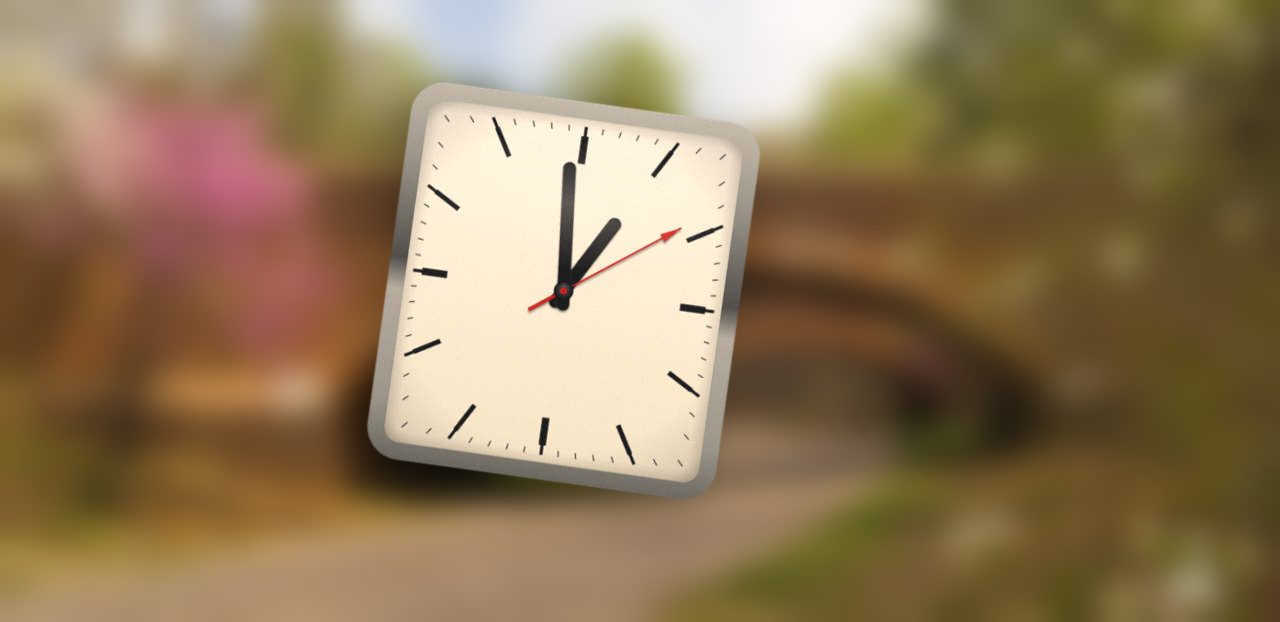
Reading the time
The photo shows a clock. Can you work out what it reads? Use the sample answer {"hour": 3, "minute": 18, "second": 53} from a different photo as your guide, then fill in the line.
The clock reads {"hour": 12, "minute": 59, "second": 9}
